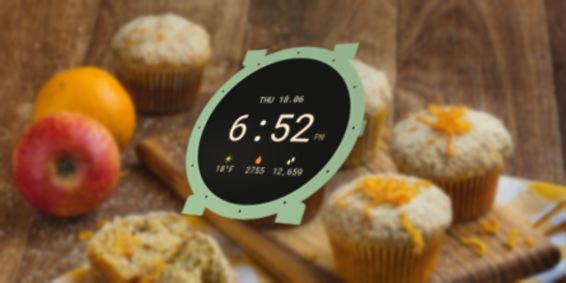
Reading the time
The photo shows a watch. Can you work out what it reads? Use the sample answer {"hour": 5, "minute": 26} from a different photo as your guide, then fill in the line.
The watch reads {"hour": 6, "minute": 52}
